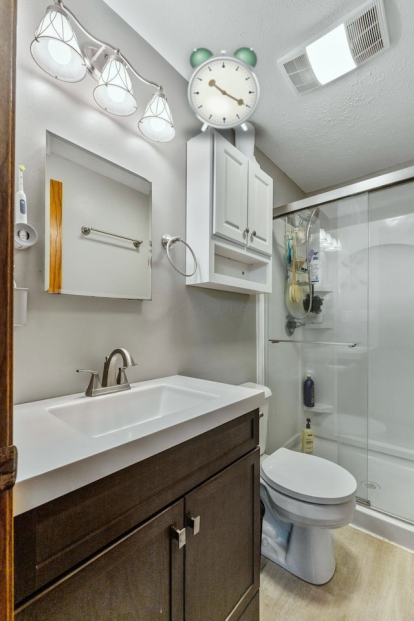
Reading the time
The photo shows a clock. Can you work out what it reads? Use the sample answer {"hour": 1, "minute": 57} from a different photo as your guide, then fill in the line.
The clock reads {"hour": 10, "minute": 20}
